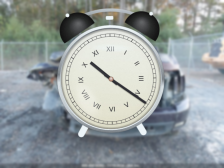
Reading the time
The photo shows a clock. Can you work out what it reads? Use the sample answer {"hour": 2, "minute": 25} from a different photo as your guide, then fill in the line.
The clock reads {"hour": 10, "minute": 21}
